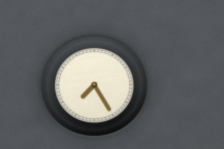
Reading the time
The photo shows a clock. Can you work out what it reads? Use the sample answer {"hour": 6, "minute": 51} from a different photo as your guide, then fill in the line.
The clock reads {"hour": 7, "minute": 25}
